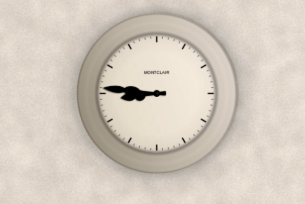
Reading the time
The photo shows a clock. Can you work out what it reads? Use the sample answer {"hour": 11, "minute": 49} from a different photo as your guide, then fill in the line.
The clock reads {"hour": 8, "minute": 46}
